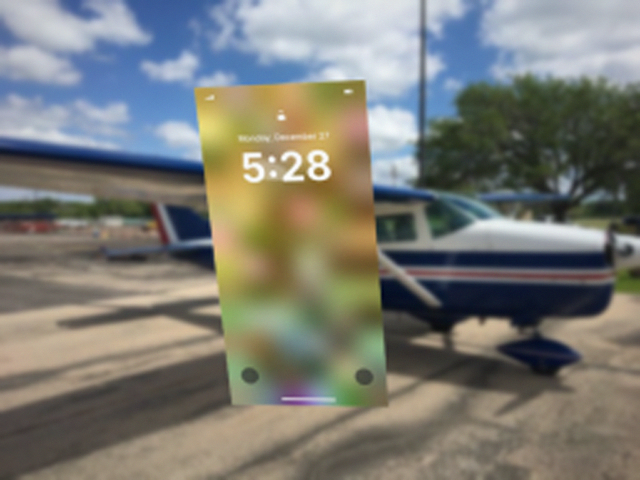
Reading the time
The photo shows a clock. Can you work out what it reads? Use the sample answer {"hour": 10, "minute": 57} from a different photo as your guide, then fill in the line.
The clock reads {"hour": 5, "minute": 28}
